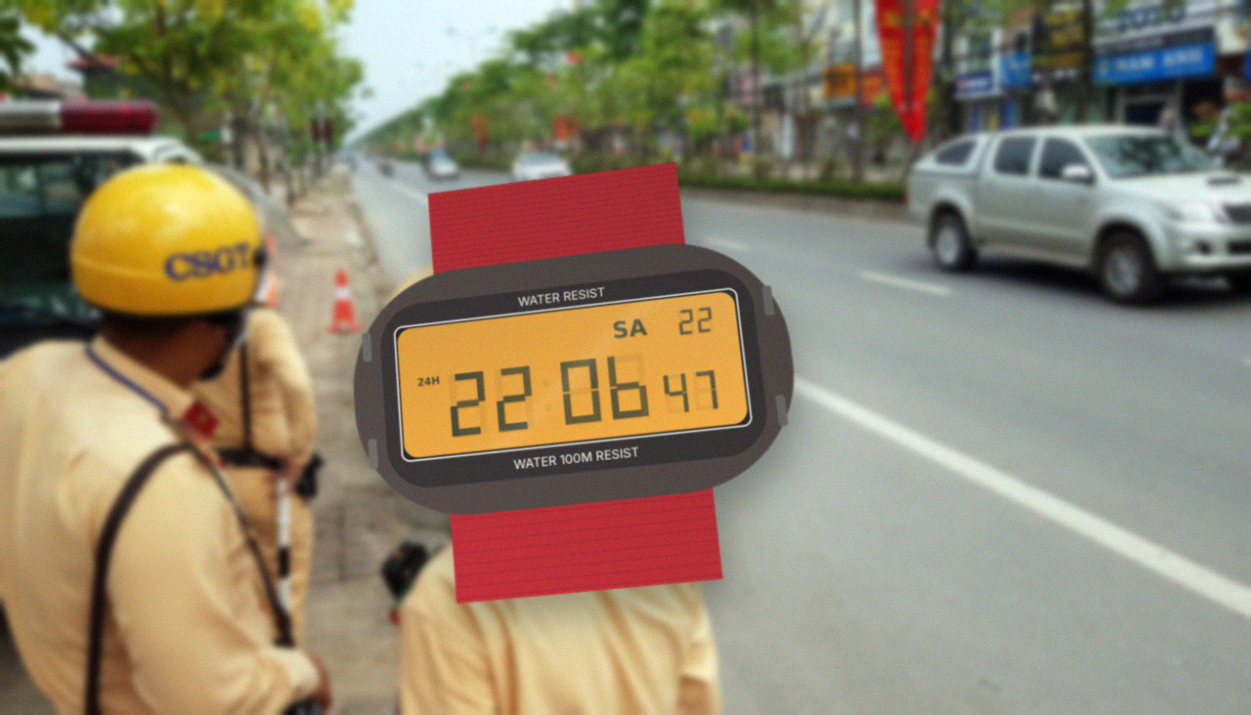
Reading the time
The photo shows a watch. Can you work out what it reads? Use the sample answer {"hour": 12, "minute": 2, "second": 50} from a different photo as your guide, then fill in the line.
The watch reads {"hour": 22, "minute": 6, "second": 47}
